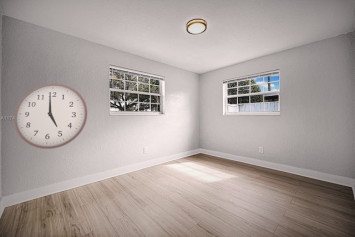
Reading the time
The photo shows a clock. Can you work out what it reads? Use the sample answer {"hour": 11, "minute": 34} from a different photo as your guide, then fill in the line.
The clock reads {"hour": 4, "minute": 59}
